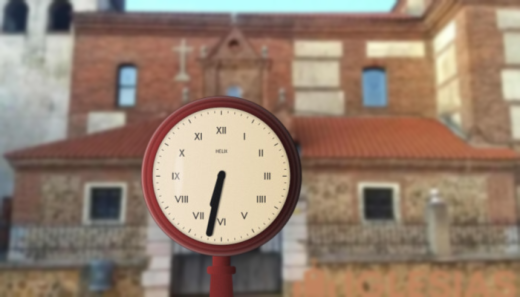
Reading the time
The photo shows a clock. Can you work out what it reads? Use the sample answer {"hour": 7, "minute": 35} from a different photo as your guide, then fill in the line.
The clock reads {"hour": 6, "minute": 32}
